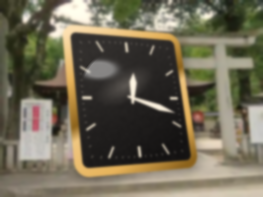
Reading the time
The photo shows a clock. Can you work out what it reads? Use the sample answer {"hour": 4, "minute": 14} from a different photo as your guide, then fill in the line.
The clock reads {"hour": 12, "minute": 18}
